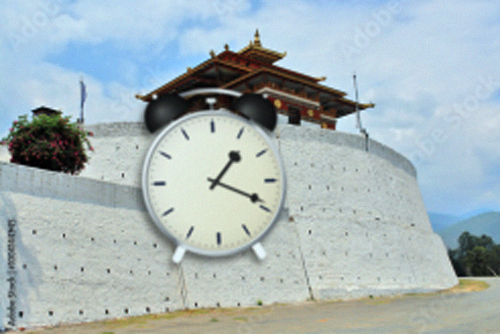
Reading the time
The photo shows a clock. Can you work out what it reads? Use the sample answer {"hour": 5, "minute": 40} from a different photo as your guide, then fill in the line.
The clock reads {"hour": 1, "minute": 19}
